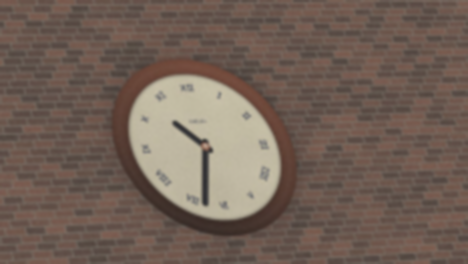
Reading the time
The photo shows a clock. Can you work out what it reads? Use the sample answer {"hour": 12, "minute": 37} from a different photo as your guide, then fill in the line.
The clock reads {"hour": 10, "minute": 33}
